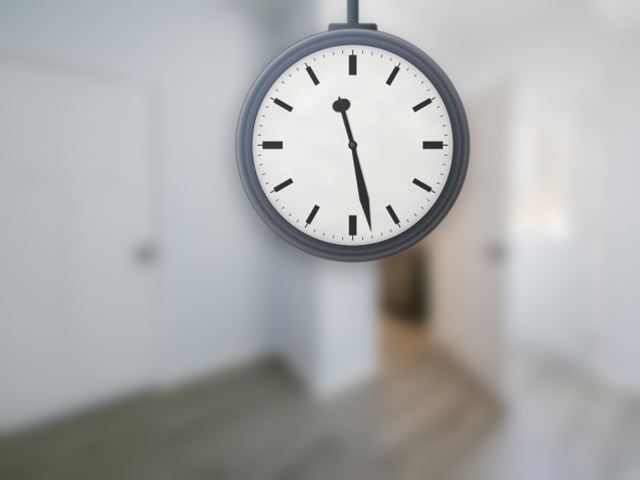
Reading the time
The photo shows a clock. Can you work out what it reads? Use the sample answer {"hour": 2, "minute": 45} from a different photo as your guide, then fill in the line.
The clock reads {"hour": 11, "minute": 28}
